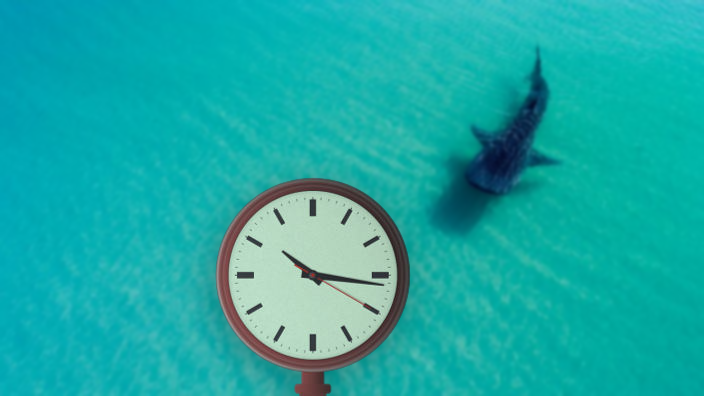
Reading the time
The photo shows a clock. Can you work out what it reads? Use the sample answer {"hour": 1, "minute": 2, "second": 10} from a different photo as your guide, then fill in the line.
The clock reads {"hour": 10, "minute": 16, "second": 20}
